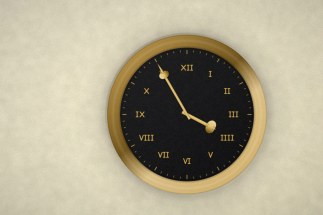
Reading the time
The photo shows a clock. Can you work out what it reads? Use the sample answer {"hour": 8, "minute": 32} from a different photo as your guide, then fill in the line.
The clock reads {"hour": 3, "minute": 55}
